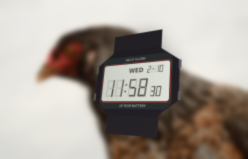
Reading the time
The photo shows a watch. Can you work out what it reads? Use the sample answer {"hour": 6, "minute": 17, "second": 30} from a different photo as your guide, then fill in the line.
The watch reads {"hour": 11, "minute": 58, "second": 30}
